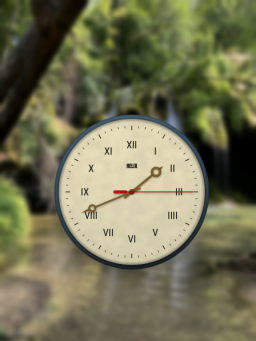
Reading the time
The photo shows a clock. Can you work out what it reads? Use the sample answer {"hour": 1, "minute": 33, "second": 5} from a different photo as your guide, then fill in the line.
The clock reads {"hour": 1, "minute": 41, "second": 15}
